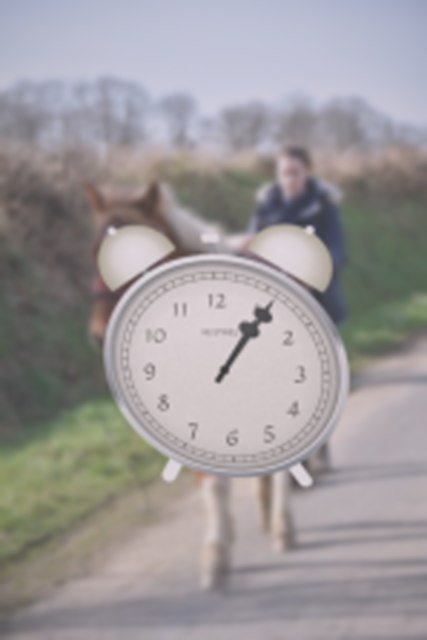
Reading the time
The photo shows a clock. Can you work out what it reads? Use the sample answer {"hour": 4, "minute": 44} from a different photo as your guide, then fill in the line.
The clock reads {"hour": 1, "minute": 6}
